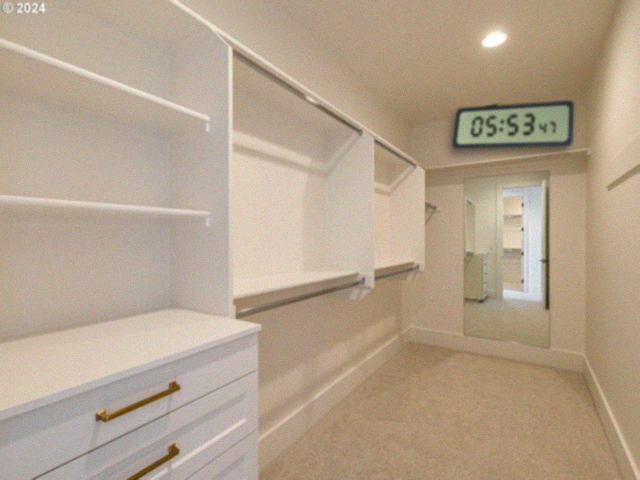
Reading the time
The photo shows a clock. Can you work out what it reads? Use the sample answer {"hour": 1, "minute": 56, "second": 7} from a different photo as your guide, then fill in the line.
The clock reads {"hour": 5, "minute": 53, "second": 47}
